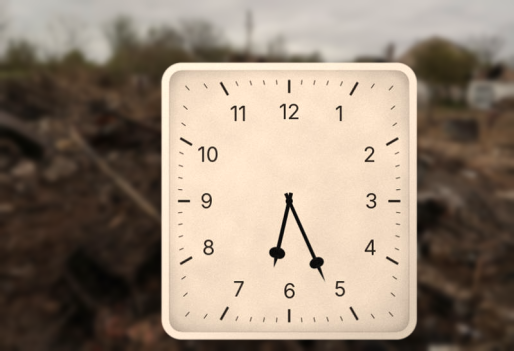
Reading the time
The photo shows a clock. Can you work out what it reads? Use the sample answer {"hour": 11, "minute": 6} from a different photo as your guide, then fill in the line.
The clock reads {"hour": 6, "minute": 26}
